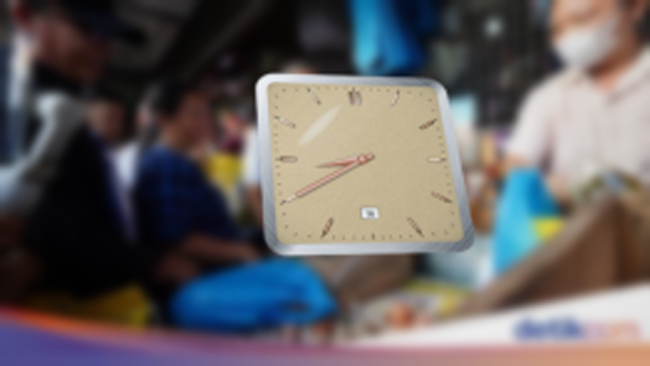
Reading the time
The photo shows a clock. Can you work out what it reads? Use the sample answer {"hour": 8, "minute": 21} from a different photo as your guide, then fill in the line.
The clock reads {"hour": 8, "minute": 40}
